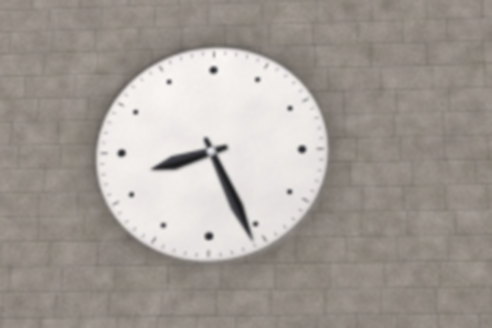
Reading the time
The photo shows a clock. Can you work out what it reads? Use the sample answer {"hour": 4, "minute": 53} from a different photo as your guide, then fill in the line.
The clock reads {"hour": 8, "minute": 26}
